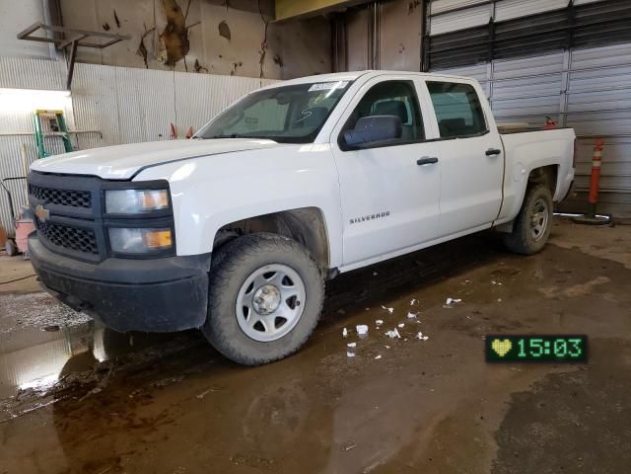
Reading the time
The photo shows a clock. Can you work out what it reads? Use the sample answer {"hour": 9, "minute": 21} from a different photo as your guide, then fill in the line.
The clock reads {"hour": 15, "minute": 3}
